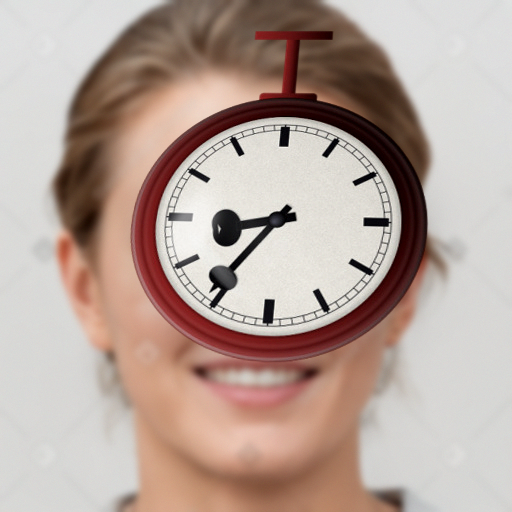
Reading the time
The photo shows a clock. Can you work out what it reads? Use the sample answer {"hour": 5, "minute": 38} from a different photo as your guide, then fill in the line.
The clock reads {"hour": 8, "minute": 36}
